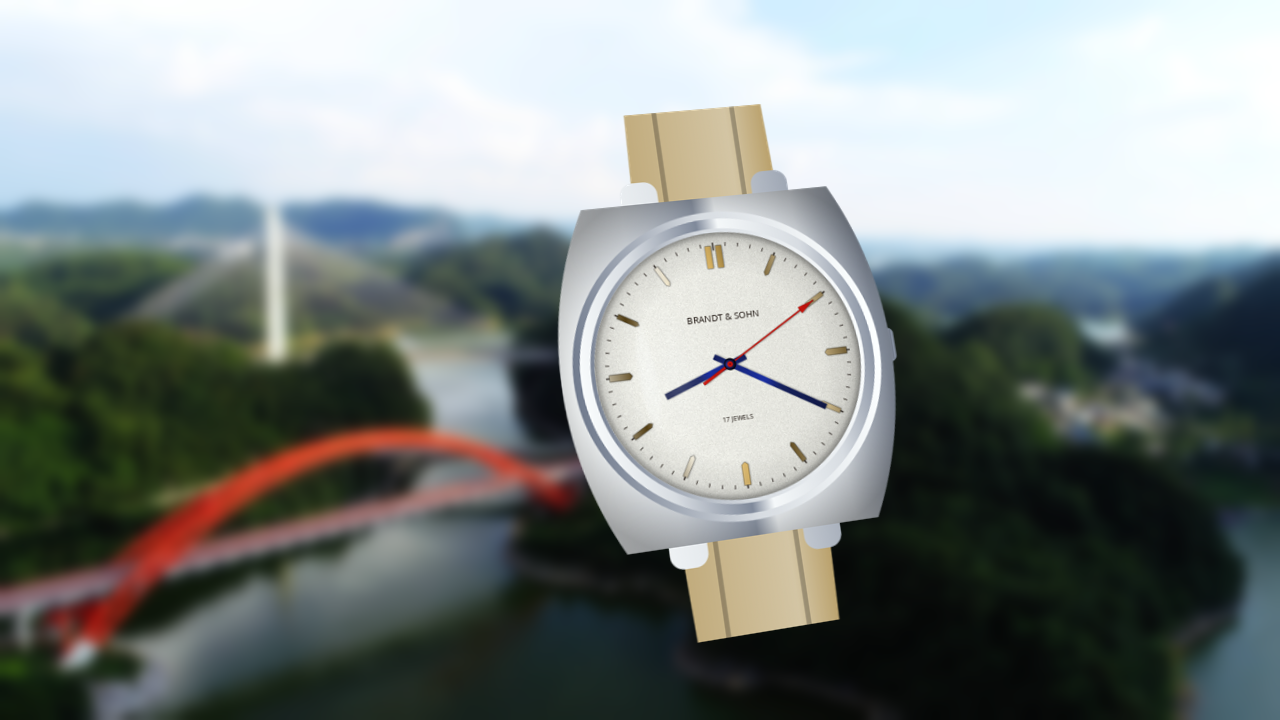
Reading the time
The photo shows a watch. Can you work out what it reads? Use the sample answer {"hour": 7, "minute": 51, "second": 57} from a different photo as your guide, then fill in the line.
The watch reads {"hour": 8, "minute": 20, "second": 10}
